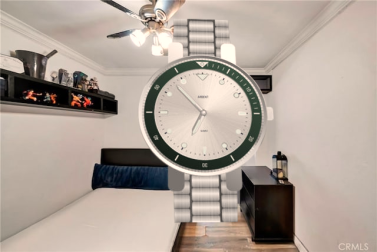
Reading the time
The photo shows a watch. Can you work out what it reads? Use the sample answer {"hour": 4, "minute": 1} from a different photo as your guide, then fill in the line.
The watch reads {"hour": 6, "minute": 53}
